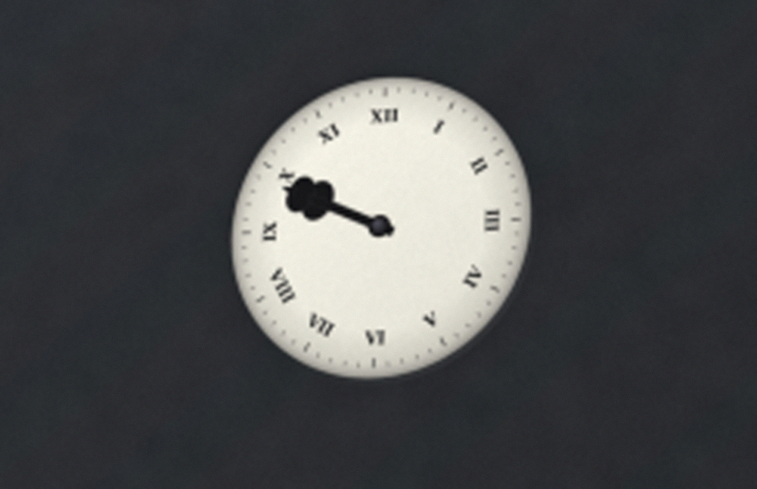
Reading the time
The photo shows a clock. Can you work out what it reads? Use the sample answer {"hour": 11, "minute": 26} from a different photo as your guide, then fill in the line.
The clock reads {"hour": 9, "minute": 49}
